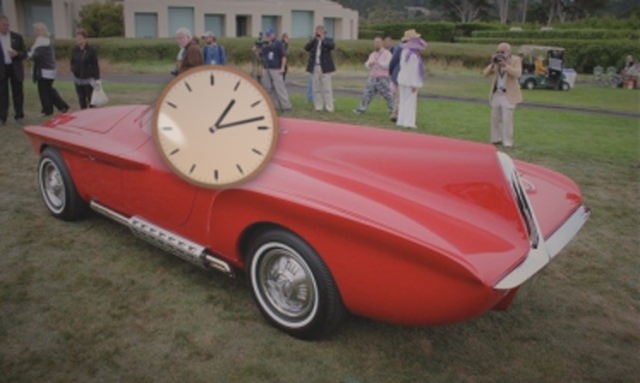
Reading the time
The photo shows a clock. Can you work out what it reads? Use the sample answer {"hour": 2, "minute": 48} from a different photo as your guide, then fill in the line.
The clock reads {"hour": 1, "minute": 13}
